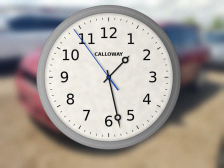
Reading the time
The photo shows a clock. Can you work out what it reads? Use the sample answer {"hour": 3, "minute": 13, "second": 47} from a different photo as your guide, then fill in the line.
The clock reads {"hour": 1, "minute": 27, "second": 54}
